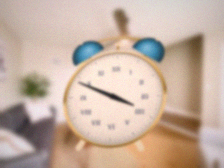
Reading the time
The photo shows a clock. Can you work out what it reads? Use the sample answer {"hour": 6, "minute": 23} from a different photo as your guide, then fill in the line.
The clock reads {"hour": 3, "minute": 49}
